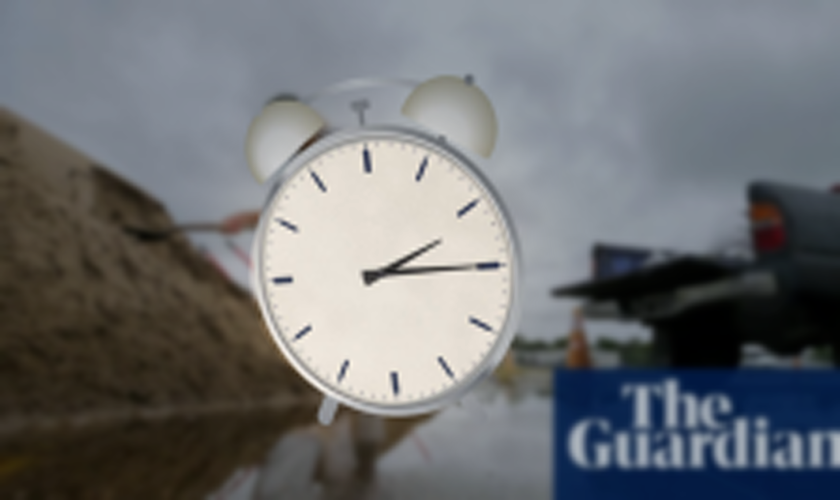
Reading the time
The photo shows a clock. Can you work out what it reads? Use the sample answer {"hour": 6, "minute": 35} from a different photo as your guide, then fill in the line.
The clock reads {"hour": 2, "minute": 15}
